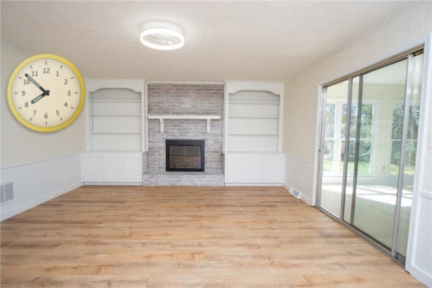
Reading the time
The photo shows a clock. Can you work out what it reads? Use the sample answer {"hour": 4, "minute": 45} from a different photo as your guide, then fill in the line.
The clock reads {"hour": 7, "minute": 52}
